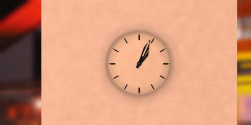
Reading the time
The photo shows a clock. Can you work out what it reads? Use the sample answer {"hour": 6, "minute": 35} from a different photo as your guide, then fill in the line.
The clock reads {"hour": 1, "minute": 4}
